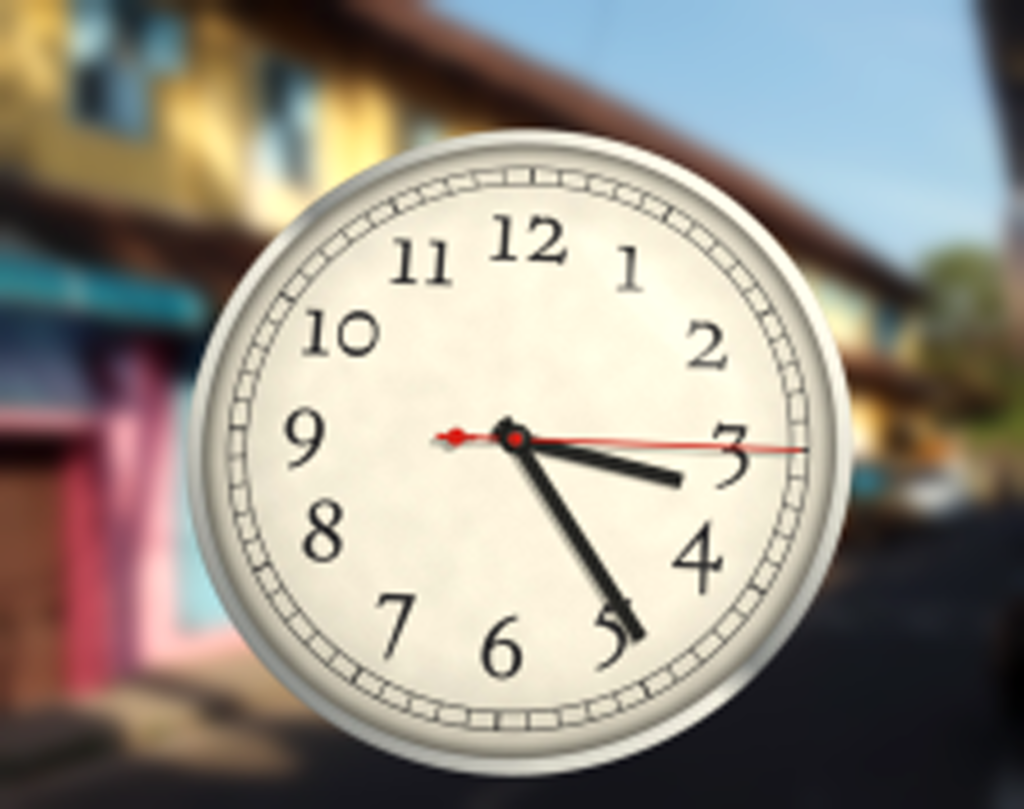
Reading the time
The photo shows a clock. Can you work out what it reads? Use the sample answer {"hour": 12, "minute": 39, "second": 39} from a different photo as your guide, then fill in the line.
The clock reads {"hour": 3, "minute": 24, "second": 15}
